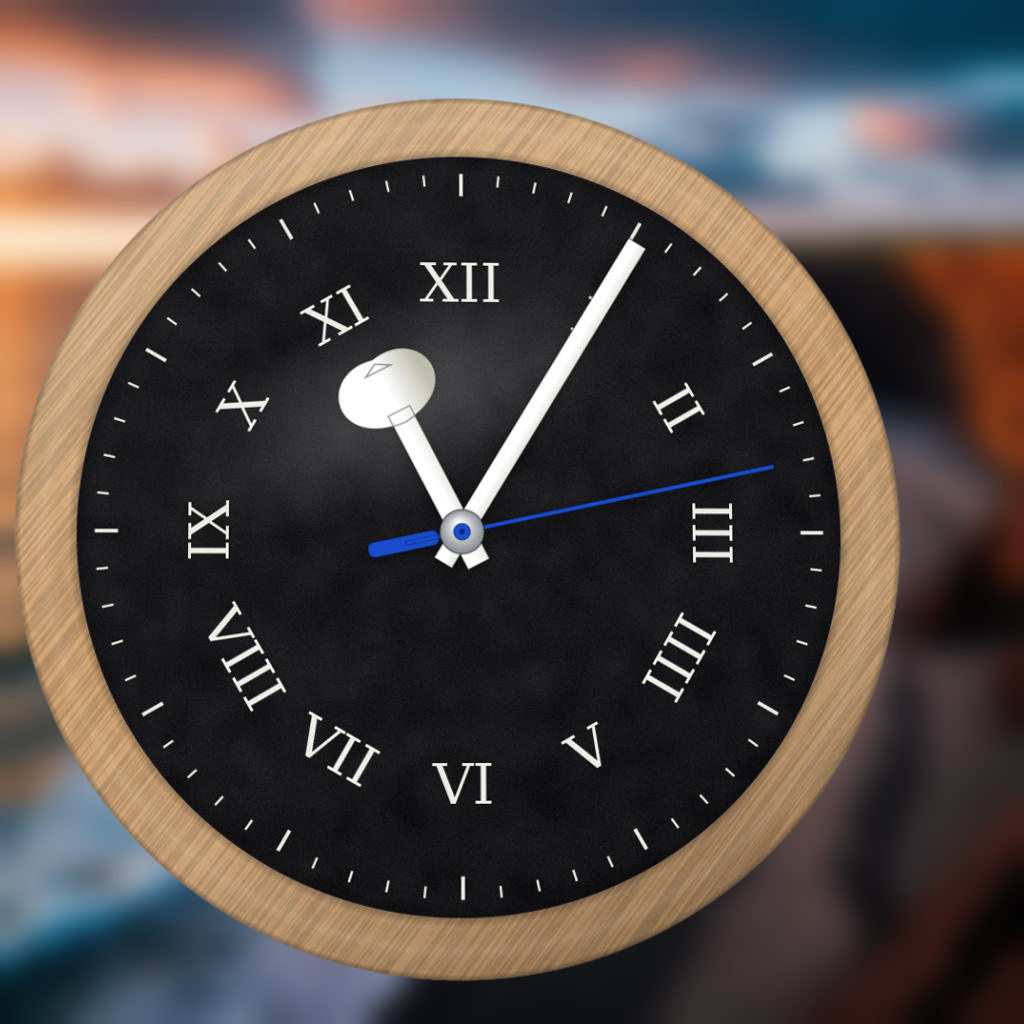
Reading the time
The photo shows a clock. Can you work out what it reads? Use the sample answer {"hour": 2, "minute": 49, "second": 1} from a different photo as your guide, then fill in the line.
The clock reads {"hour": 11, "minute": 5, "second": 13}
